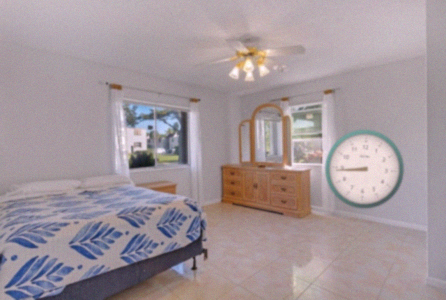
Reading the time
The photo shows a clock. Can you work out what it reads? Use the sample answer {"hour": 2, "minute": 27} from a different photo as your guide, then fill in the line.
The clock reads {"hour": 8, "minute": 44}
